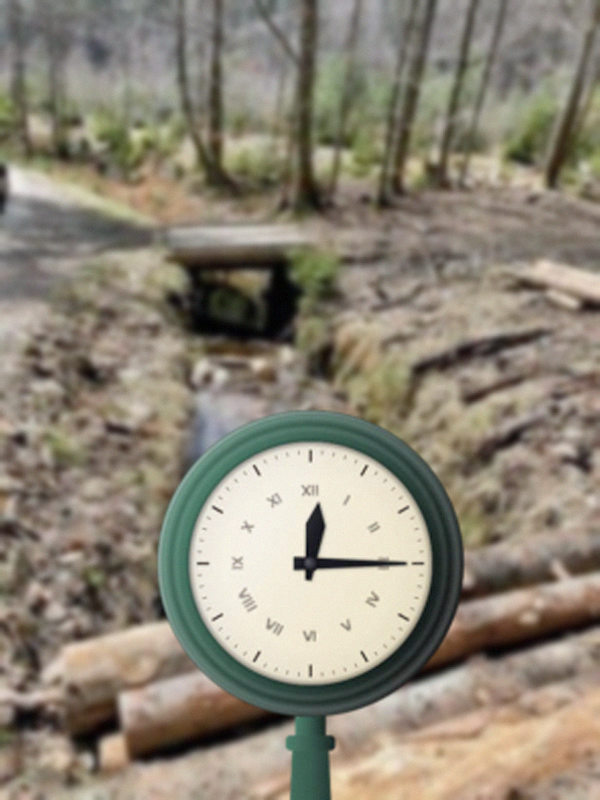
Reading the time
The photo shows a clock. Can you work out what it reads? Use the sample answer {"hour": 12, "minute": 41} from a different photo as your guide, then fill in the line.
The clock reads {"hour": 12, "minute": 15}
